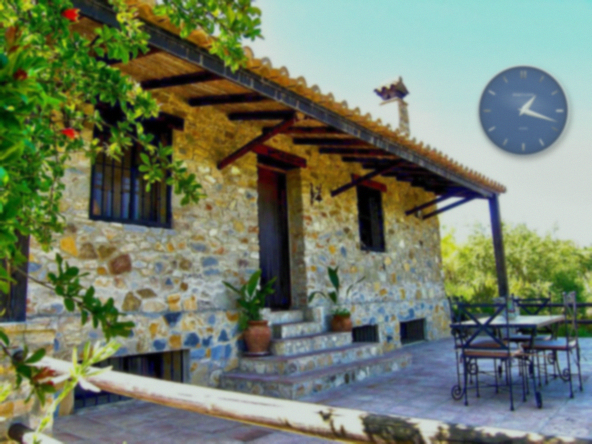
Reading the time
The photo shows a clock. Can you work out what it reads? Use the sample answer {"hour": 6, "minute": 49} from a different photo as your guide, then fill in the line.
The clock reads {"hour": 1, "minute": 18}
